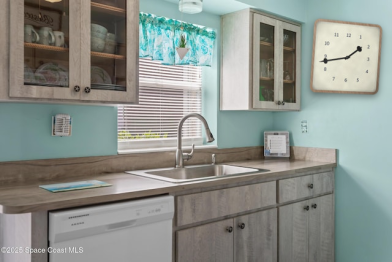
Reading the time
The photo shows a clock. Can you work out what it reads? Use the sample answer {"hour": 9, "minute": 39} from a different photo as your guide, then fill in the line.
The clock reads {"hour": 1, "minute": 43}
